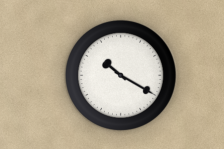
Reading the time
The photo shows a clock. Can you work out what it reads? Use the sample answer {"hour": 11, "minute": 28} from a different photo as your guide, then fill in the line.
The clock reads {"hour": 10, "minute": 20}
